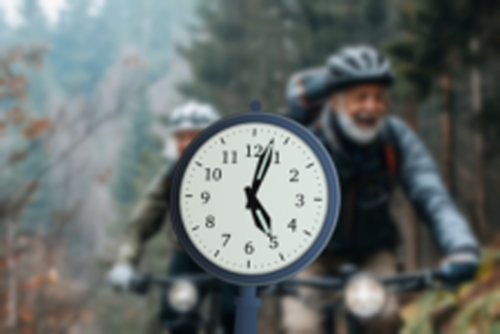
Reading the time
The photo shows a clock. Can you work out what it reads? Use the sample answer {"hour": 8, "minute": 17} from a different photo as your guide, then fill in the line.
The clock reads {"hour": 5, "minute": 3}
